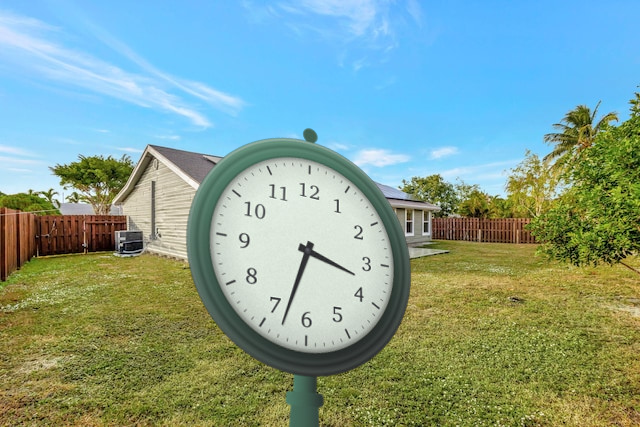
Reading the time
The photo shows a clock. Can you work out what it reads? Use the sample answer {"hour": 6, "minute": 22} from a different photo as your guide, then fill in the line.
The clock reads {"hour": 3, "minute": 33}
